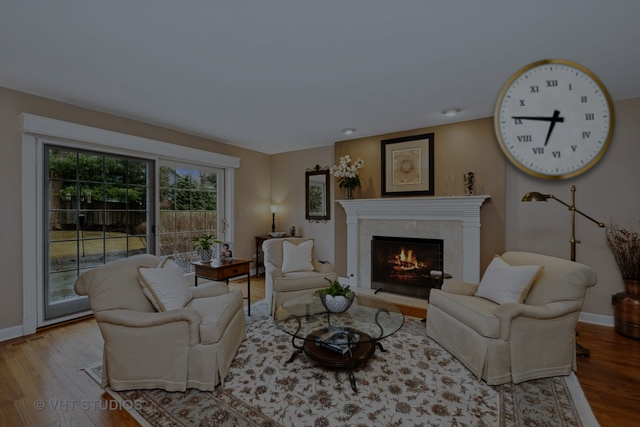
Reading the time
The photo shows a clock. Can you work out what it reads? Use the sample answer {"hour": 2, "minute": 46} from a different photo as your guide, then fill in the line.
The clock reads {"hour": 6, "minute": 46}
